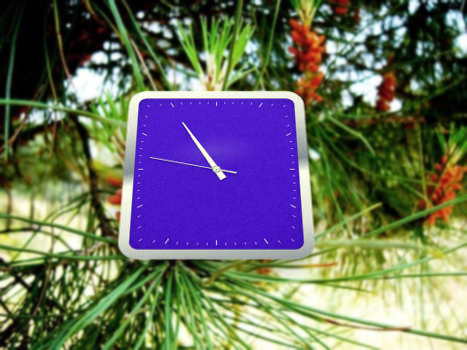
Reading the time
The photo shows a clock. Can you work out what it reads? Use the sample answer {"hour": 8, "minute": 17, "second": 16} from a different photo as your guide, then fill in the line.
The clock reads {"hour": 10, "minute": 54, "second": 47}
